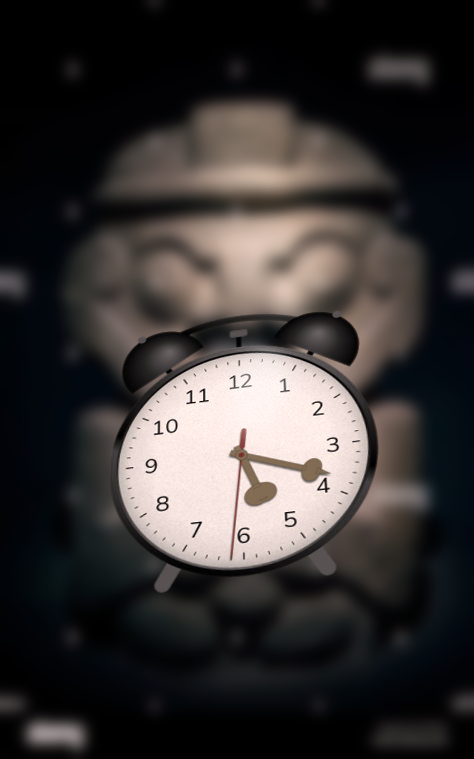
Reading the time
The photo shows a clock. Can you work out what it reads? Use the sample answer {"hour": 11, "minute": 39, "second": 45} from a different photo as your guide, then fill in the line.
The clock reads {"hour": 5, "minute": 18, "second": 31}
